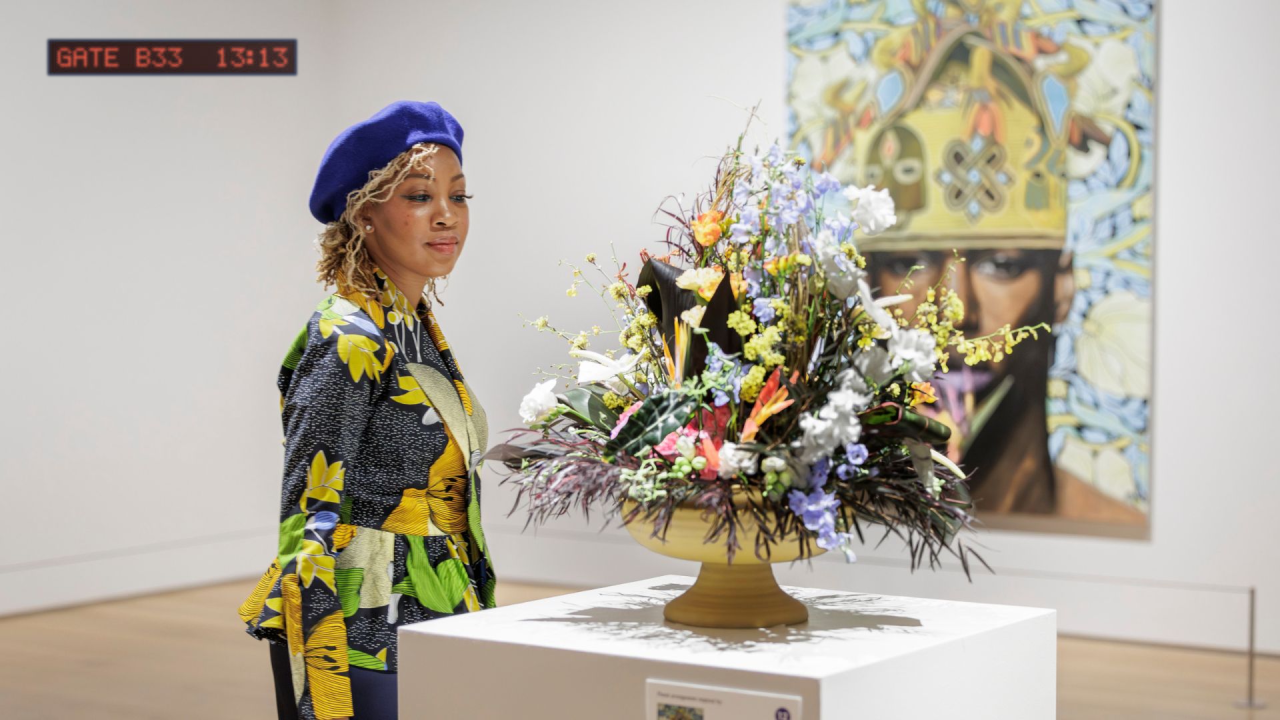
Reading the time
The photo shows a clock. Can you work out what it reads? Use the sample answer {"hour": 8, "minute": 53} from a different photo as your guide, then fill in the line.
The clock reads {"hour": 13, "minute": 13}
